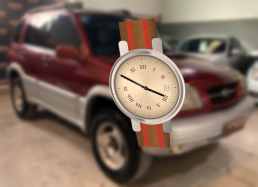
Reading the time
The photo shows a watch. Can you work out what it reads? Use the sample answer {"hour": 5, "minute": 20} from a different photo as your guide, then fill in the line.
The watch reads {"hour": 3, "minute": 50}
